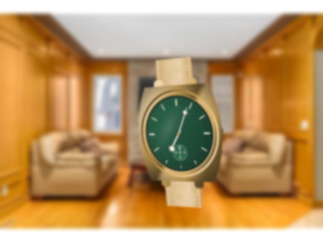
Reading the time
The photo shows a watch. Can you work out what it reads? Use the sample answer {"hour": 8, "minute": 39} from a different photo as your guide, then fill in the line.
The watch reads {"hour": 7, "minute": 4}
